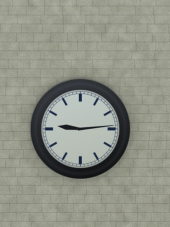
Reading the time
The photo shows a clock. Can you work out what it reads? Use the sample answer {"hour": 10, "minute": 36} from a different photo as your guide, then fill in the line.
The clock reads {"hour": 9, "minute": 14}
